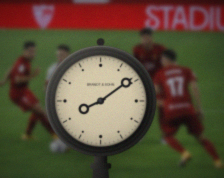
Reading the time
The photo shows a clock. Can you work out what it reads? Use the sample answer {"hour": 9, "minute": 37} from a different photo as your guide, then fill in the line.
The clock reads {"hour": 8, "minute": 9}
